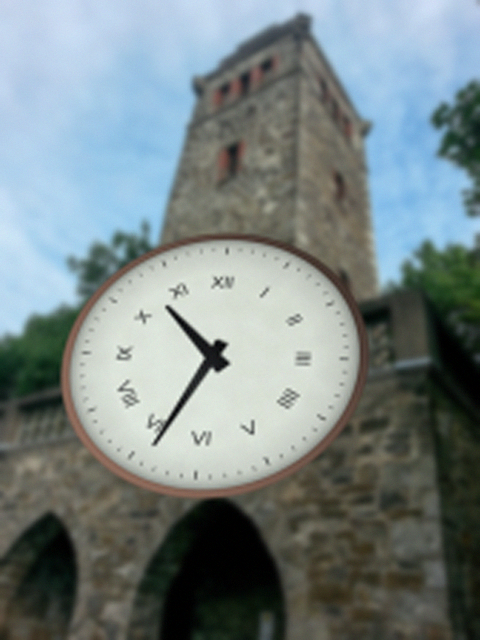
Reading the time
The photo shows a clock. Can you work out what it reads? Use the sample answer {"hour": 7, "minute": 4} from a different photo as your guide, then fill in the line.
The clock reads {"hour": 10, "minute": 34}
